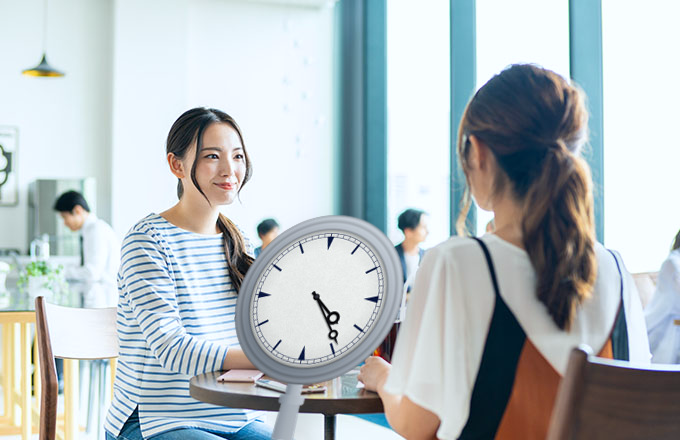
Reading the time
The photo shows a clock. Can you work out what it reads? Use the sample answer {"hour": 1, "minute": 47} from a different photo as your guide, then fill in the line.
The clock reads {"hour": 4, "minute": 24}
